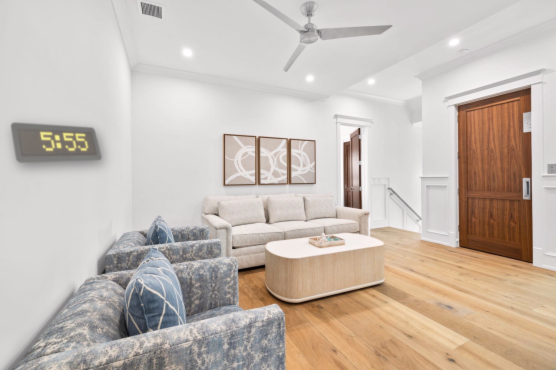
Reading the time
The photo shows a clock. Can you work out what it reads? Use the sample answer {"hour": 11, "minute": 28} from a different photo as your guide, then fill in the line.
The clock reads {"hour": 5, "minute": 55}
